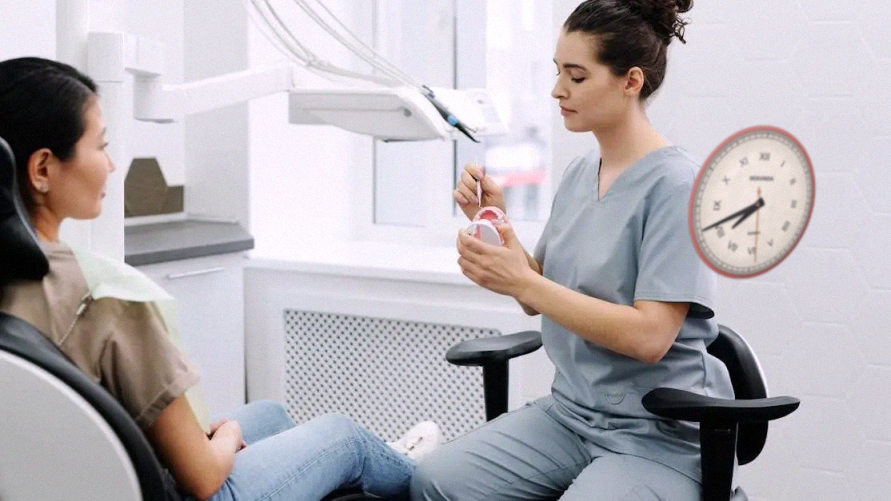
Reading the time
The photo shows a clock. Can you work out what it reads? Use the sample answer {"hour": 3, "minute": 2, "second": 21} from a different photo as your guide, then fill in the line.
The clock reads {"hour": 7, "minute": 41, "second": 29}
